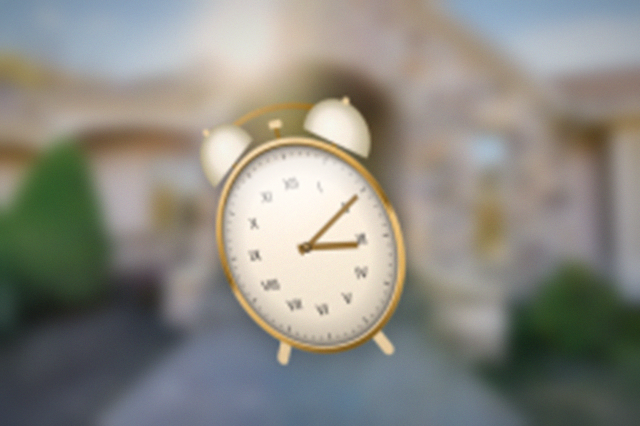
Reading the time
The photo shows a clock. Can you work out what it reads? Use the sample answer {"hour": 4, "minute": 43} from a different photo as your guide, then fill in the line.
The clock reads {"hour": 3, "minute": 10}
